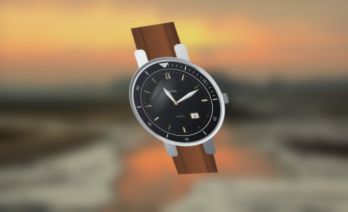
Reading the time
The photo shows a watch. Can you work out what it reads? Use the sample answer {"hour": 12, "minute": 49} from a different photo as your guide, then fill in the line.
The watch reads {"hour": 11, "minute": 11}
